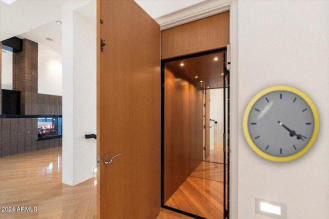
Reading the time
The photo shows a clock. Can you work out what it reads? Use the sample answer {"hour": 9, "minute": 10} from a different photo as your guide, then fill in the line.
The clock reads {"hour": 4, "minute": 21}
